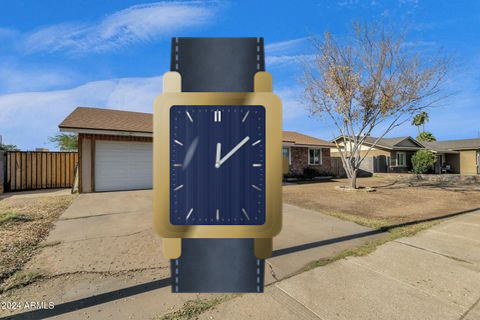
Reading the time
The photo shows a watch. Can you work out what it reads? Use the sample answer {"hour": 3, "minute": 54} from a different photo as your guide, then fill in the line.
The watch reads {"hour": 12, "minute": 8}
